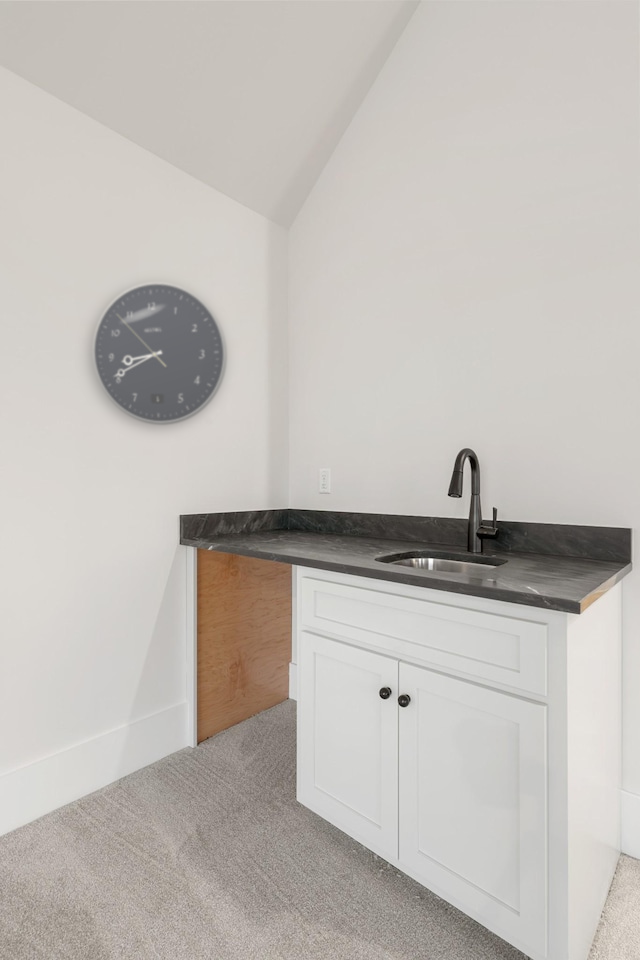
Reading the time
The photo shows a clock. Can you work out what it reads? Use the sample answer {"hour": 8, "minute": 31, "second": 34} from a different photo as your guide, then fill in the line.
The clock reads {"hour": 8, "minute": 40, "second": 53}
